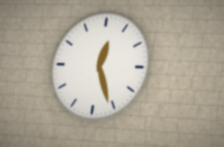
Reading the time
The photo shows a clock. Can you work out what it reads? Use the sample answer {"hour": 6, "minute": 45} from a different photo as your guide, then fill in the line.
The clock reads {"hour": 12, "minute": 26}
